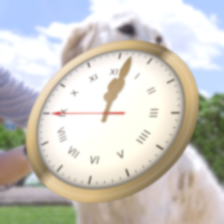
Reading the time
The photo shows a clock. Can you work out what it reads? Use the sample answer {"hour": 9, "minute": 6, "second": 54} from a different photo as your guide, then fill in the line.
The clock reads {"hour": 12, "minute": 1, "second": 45}
